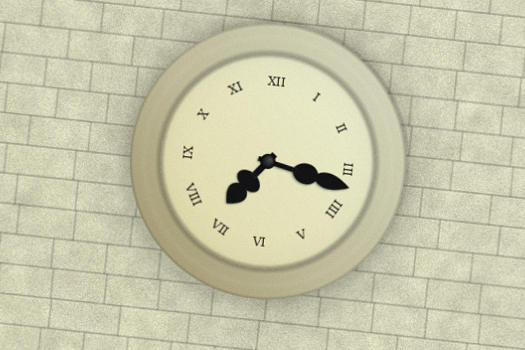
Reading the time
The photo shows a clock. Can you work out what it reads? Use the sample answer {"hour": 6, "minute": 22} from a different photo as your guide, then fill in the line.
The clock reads {"hour": 7, "minute": 17}
